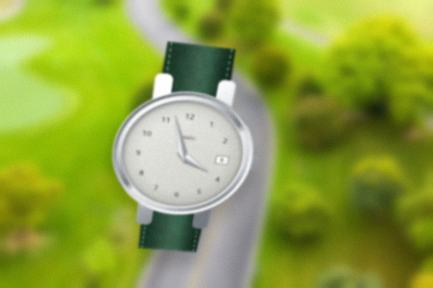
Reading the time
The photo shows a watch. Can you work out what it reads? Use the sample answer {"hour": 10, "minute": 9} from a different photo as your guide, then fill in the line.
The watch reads {"hour": 3, "minute": 57}
